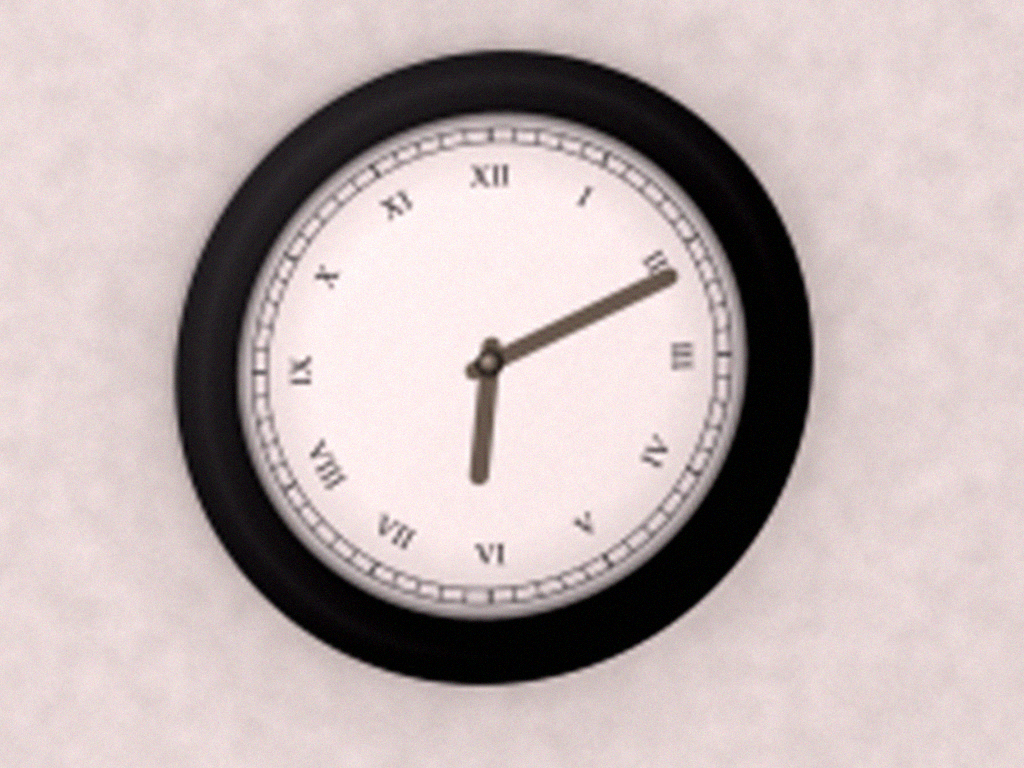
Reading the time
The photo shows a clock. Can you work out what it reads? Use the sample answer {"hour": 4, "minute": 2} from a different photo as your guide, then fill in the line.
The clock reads {"hour": 6, "minute": 11}
